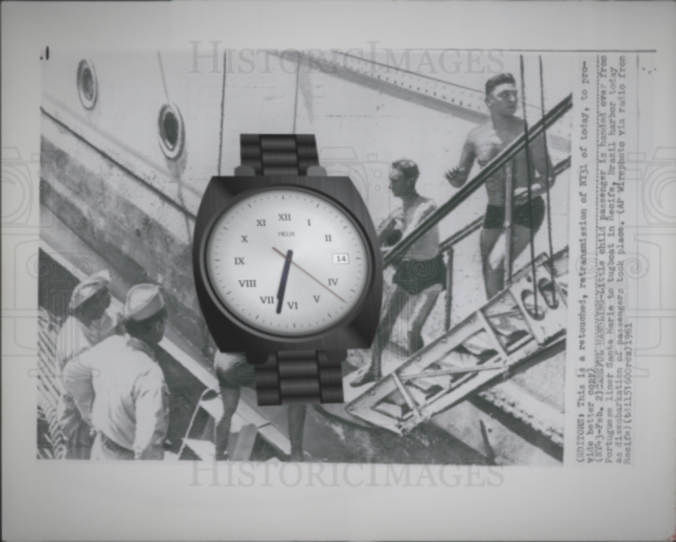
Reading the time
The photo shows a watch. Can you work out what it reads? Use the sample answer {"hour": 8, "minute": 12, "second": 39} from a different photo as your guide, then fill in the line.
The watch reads {"hour": 6, "minute": 32, "second": 22}
